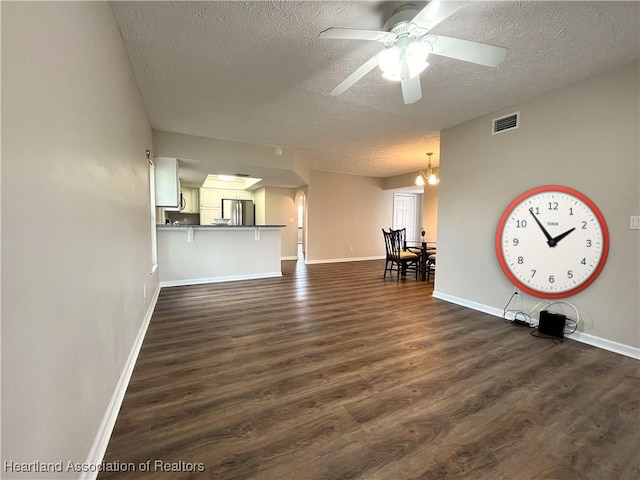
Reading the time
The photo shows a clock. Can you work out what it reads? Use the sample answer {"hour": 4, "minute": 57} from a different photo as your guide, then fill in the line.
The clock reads {"hour": 1, "minute": 54}
